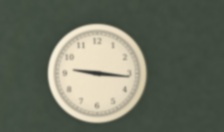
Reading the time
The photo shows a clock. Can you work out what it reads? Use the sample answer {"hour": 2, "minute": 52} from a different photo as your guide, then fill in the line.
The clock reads {"hour": 9, "minute": 16}
